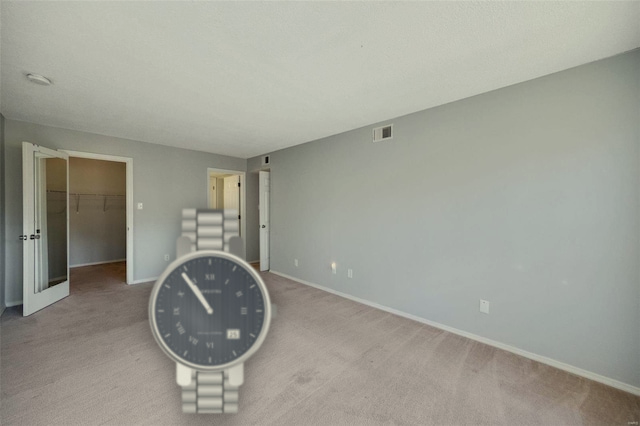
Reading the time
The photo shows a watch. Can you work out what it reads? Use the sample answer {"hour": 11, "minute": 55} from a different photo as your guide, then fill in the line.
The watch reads {"hour": 10, "minute": 54}
